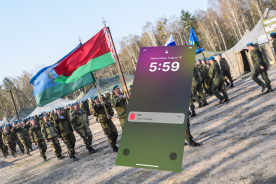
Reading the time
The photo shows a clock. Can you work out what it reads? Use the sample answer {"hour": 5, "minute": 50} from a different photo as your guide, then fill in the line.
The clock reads {"hour": 5, "minute": 59}
